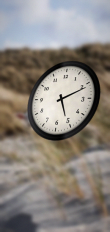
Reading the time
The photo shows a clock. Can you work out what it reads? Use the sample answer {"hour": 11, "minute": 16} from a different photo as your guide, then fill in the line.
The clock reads {"hour": 5, "minute": 11}
